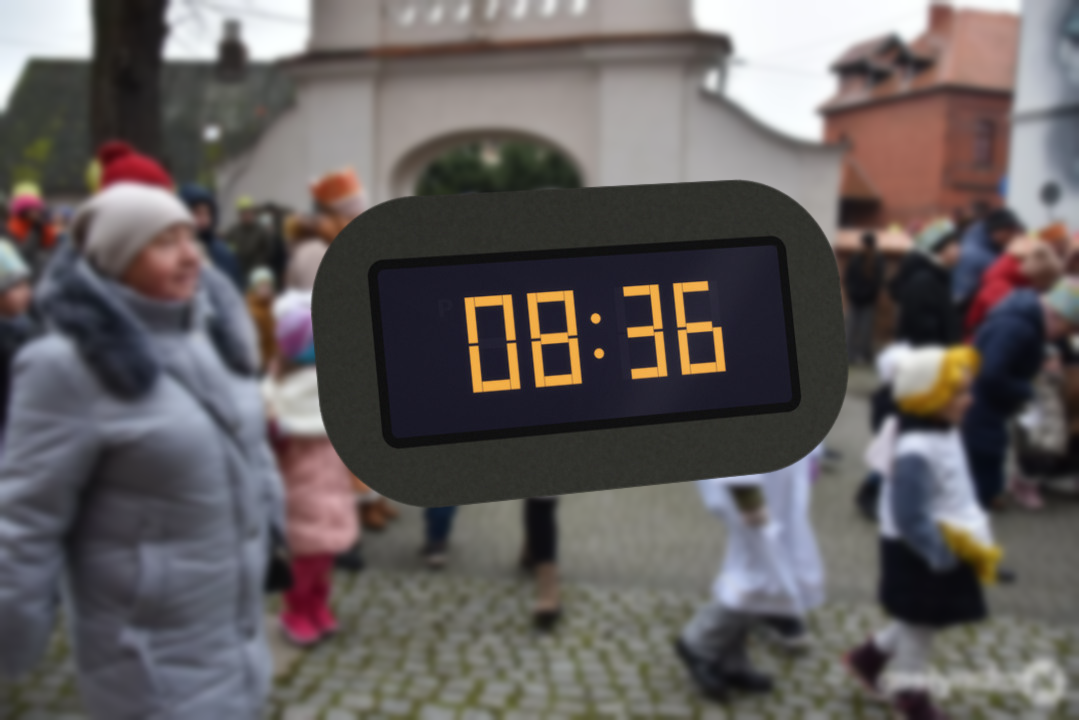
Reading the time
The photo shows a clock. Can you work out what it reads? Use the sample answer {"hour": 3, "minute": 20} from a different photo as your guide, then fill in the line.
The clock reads {"hour": 8, "minute": 36}
